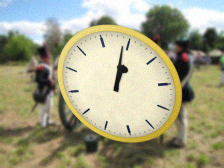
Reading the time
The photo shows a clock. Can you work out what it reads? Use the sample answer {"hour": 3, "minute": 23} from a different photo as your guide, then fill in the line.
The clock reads {"hour": 1, "minute": 4}
